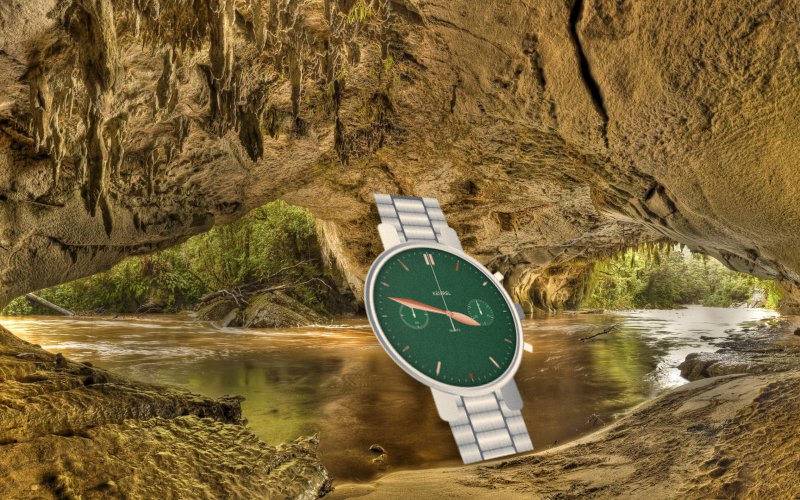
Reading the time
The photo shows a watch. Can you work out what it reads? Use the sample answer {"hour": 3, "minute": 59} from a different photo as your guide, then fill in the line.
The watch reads {"hour": 3, "minute": 48}
